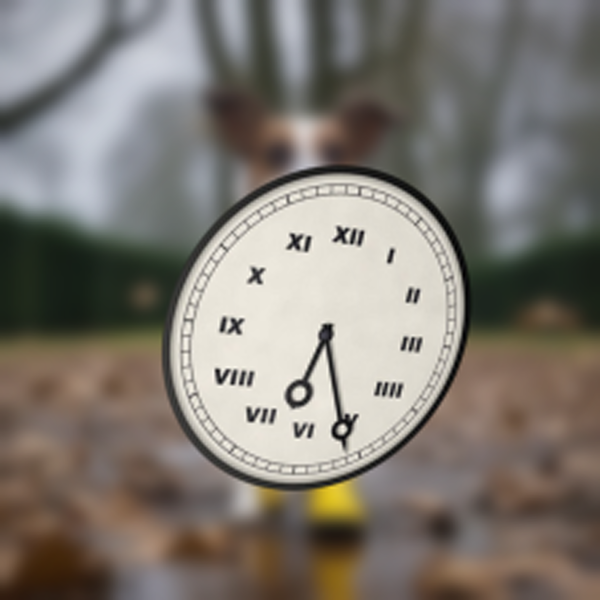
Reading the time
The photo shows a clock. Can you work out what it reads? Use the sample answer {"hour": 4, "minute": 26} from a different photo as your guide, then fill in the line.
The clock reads {"hour": 6, "minute": 26}
